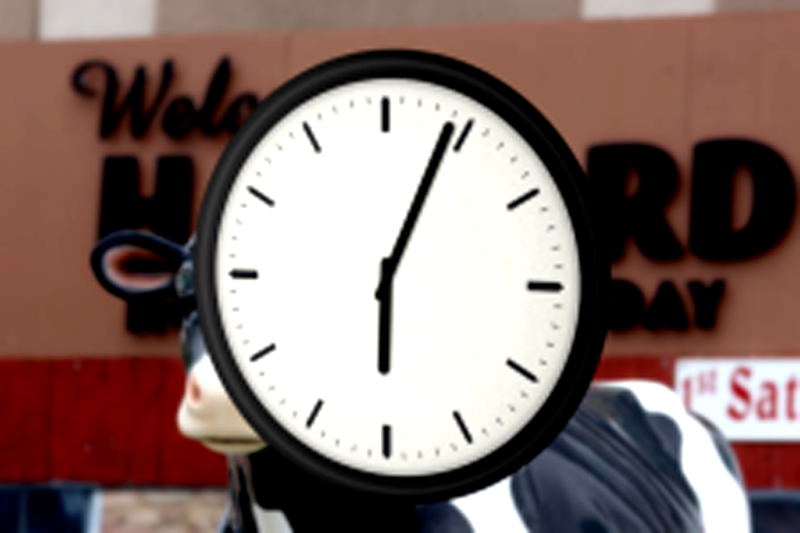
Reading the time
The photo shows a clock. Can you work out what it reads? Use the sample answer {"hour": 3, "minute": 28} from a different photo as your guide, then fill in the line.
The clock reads {"hour": 6, "minute": 4}
